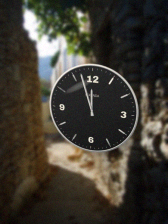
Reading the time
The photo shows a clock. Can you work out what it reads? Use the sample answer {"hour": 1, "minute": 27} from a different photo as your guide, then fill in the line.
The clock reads {"hour": 11, "minute": 57}
